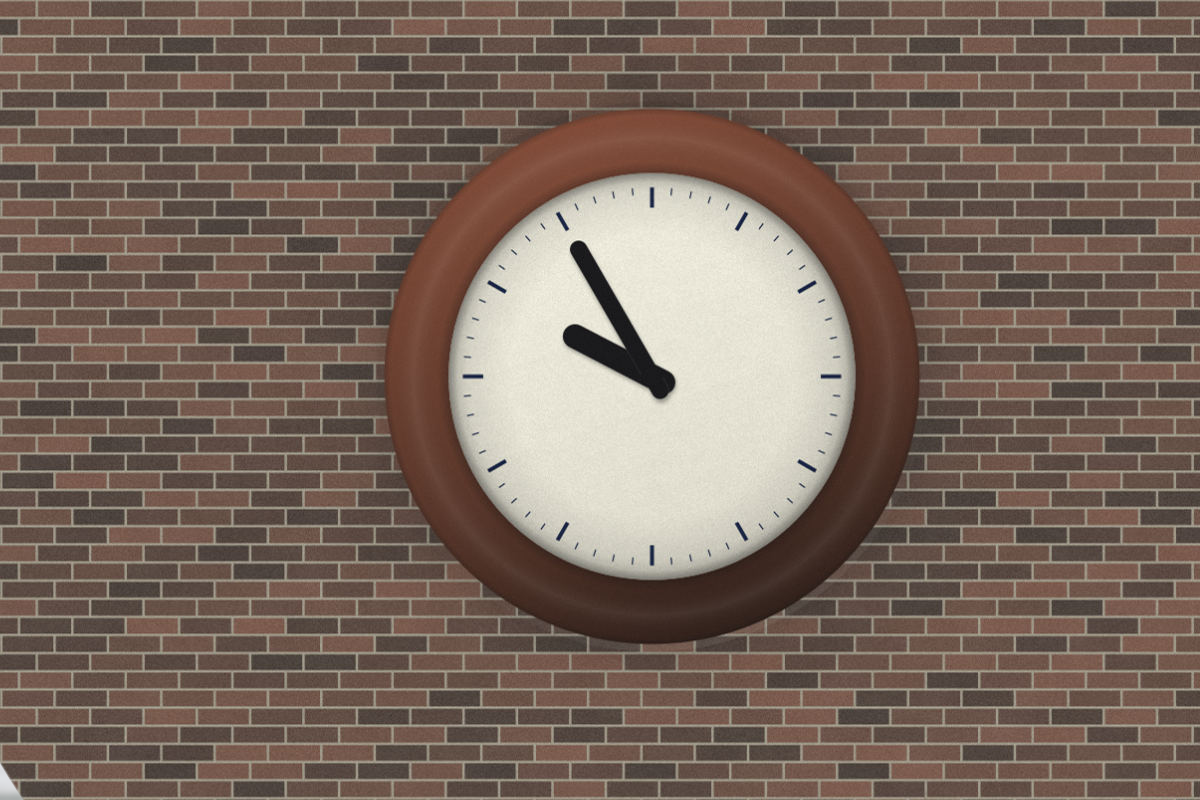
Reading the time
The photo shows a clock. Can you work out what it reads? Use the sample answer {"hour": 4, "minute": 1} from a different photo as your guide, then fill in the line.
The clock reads {"hour": 9, "minute": 55}
